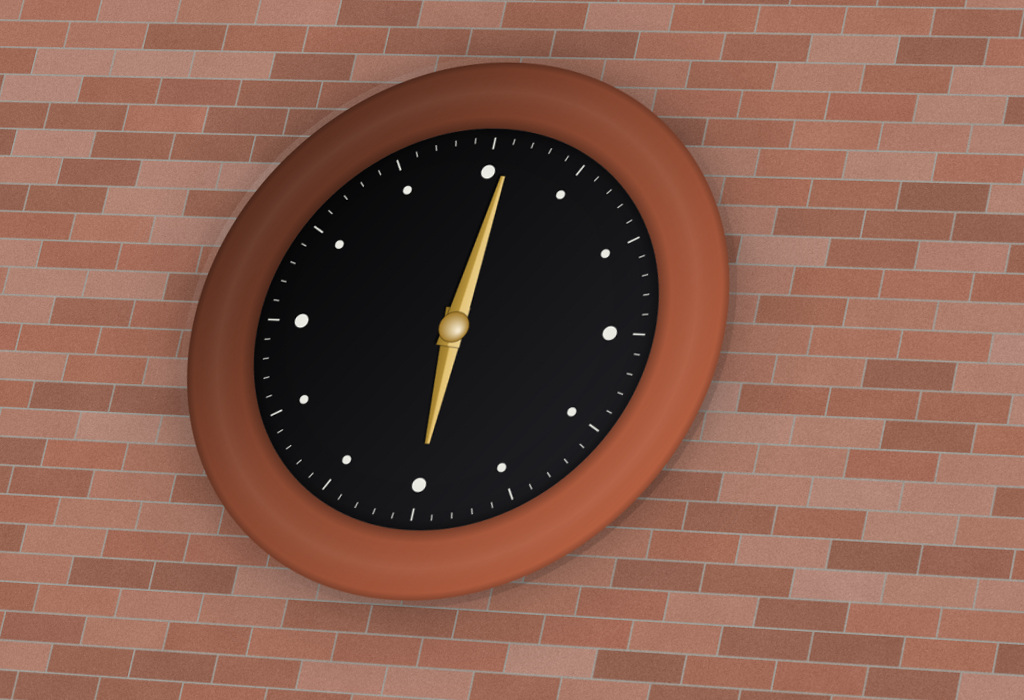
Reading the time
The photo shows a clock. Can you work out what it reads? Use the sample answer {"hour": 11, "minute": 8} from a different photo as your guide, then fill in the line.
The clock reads {"hour": 6, "minute": 1}
